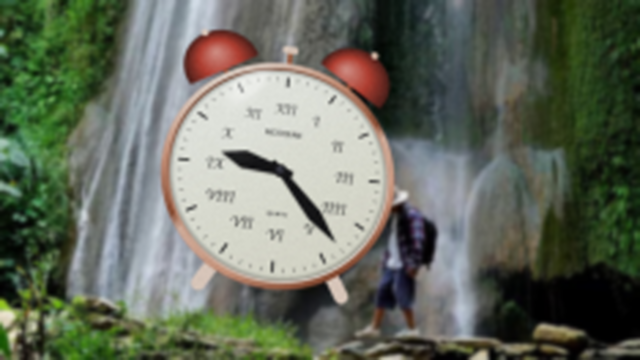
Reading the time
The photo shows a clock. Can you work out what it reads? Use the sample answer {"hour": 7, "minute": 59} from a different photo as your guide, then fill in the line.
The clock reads {"hour": 9, "minute": 23}
